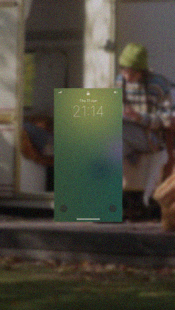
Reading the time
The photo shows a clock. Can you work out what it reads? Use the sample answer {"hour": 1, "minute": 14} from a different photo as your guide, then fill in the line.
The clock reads {"hour": 21, "minute": 14}
